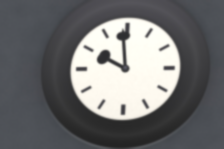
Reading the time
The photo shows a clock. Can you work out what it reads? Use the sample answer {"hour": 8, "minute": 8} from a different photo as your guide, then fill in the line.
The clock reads {"hour": 9, "minute": 59}
